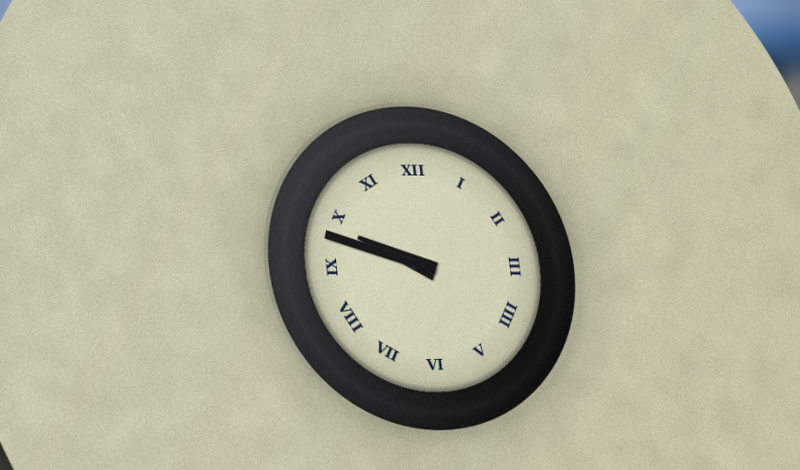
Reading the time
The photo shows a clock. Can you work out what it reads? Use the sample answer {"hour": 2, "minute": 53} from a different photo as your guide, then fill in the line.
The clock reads {"hour": 9, "minute": 48}
